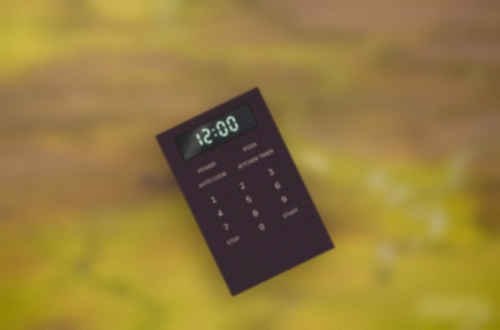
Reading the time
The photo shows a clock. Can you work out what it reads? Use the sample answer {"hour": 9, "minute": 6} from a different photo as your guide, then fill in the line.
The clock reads {"hour": 12, "minute": 0}
